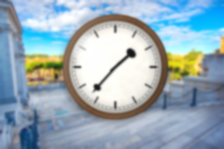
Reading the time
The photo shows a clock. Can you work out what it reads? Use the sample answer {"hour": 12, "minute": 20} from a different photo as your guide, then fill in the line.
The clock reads {"hour": 1, "minute": 37}
